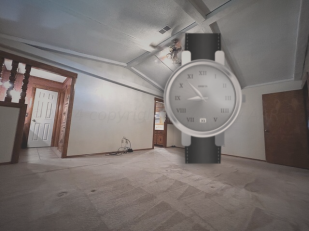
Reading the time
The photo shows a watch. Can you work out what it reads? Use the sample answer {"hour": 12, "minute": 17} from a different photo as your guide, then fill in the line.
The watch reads {"hour": 8, "minute": 53}
